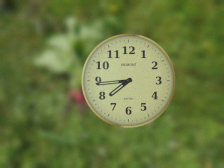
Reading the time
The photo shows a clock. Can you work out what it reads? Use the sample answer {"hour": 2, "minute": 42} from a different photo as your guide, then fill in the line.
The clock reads {"hour": 7, "minute": 44}
